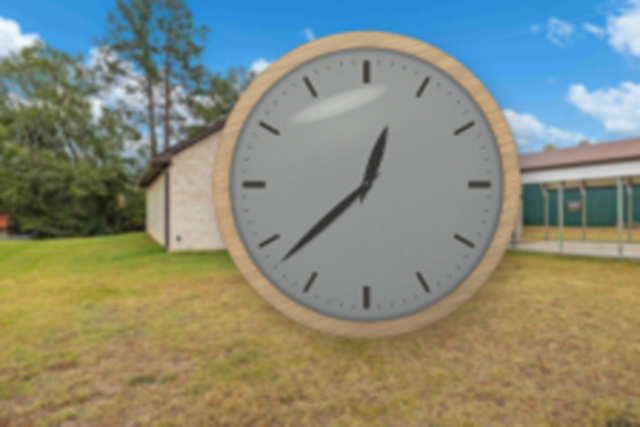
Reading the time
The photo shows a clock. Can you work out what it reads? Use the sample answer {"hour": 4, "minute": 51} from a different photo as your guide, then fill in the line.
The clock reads {"hour": 12, "minute": 38}
